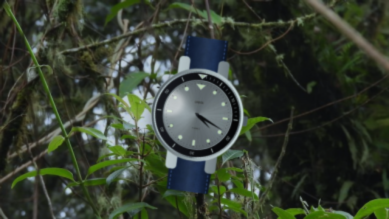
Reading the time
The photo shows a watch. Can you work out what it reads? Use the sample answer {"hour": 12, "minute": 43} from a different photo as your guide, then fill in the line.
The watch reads {"hour": 4, "minute": 19}
